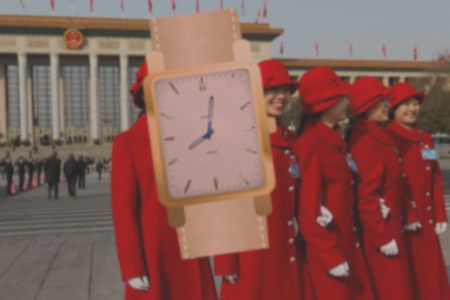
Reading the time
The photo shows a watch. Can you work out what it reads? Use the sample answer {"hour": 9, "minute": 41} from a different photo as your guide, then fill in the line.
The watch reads {"hour": 8, "minute": 2}
